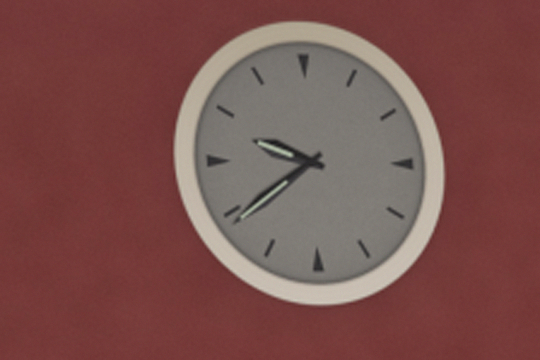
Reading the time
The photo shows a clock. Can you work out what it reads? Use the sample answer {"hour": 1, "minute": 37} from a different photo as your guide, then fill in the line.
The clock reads {"hour": 9, "minute": 39}
